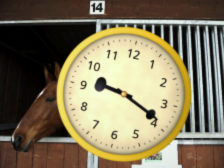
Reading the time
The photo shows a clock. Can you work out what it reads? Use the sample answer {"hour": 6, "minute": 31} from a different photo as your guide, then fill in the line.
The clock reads {"hour": 9, "minute": 19}
